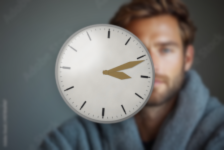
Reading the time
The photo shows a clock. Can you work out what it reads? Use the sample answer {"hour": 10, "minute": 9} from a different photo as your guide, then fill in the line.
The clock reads {"hour": 3, "minute": 11}
